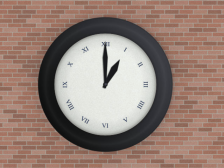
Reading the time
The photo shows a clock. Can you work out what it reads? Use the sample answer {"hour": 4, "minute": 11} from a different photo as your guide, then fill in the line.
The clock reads {"hour": 1, "minute": 0}
